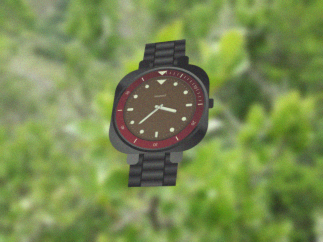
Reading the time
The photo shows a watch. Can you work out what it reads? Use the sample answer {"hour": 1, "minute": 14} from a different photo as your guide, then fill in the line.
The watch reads {"hour": 3, "minute": 38}
